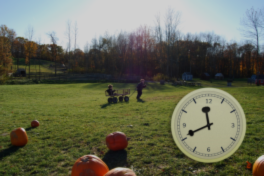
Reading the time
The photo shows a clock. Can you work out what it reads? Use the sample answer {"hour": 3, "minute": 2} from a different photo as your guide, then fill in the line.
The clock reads {"hour": 11, "minute": 41}
